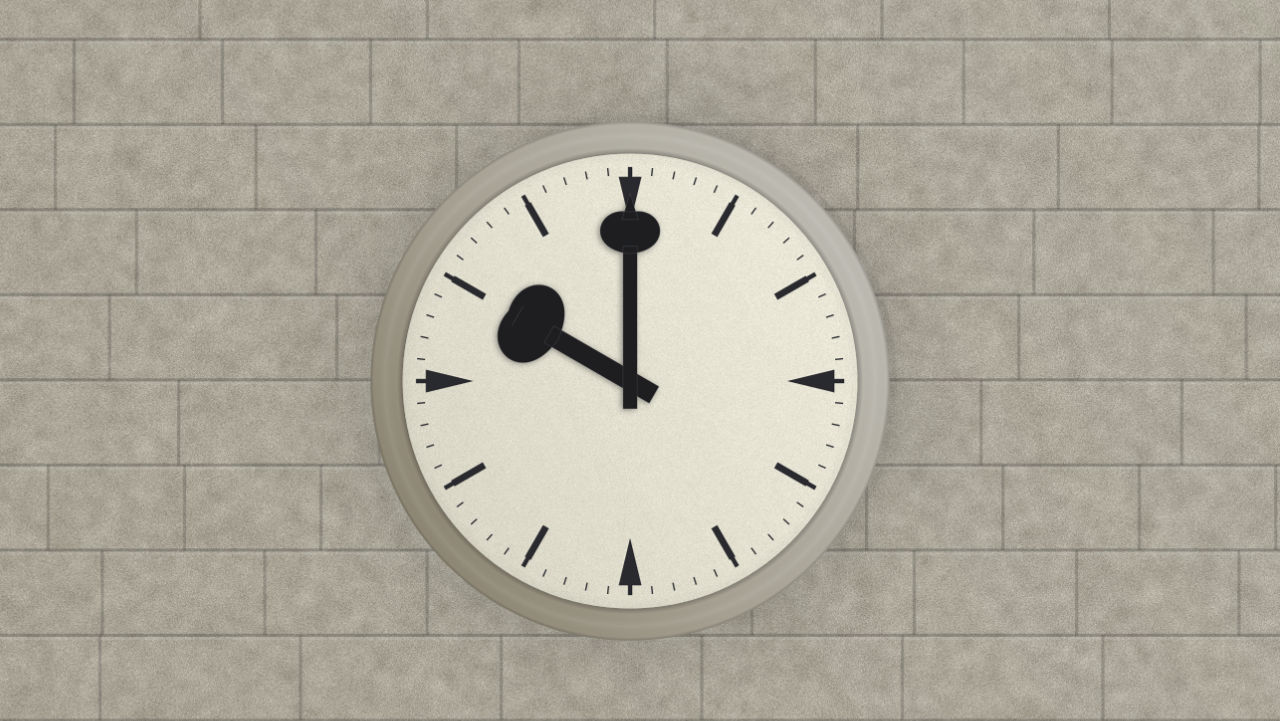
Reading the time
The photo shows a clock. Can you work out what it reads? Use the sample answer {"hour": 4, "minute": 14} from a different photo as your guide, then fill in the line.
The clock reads {"hour": 10, "minute": 0}
